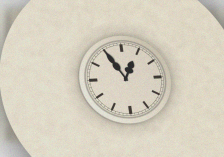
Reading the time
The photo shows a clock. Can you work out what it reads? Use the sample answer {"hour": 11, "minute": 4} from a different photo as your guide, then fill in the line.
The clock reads {"hour": 12, "minute": 55}
